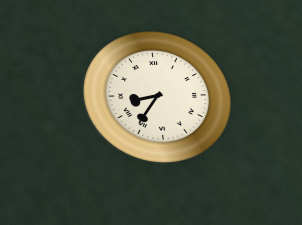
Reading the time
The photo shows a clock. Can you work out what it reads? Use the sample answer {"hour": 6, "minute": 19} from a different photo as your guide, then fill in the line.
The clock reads {"hour": 8, "minute": 36}
